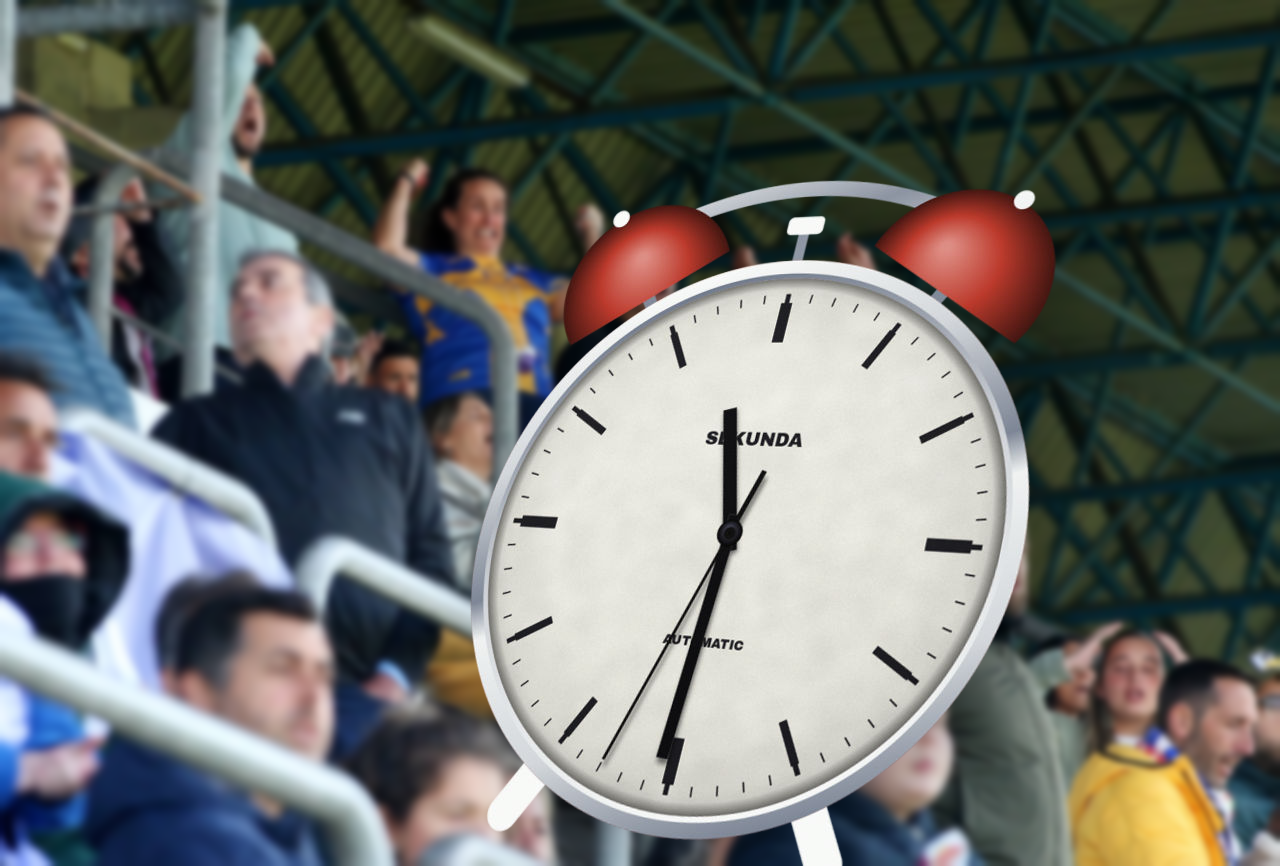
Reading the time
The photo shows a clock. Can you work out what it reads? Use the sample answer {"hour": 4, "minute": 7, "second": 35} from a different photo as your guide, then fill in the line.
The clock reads {"hour": 11, "minute": 30, "second": 33}
